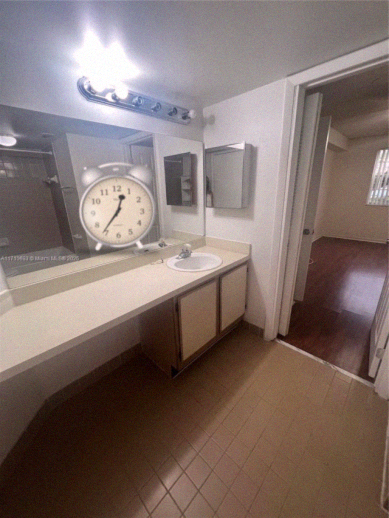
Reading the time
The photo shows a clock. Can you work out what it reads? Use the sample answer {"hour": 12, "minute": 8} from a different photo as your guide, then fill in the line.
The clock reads {"hour": 12, "minute": 36}
